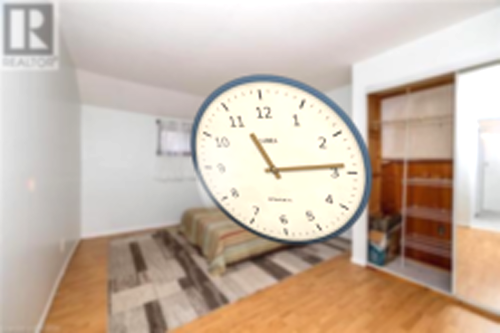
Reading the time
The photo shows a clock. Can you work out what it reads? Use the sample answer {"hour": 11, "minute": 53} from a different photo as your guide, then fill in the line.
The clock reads {"hour": 11, "minute": 14}
